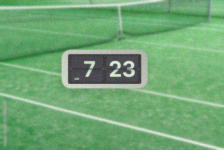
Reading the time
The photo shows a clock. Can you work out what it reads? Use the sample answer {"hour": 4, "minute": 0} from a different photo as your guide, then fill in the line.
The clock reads {"hour": 7, "minute": 23}
